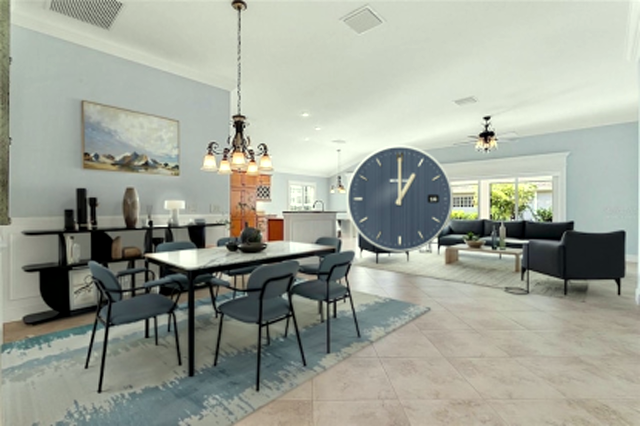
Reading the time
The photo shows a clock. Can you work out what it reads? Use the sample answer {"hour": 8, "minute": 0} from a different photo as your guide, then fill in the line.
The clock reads {"hour": 1, "minute": 0}
